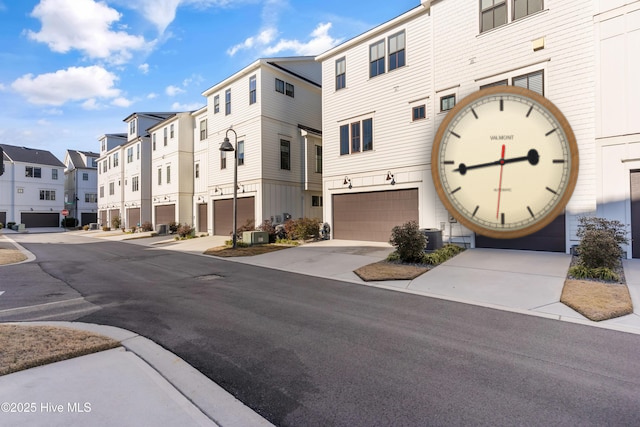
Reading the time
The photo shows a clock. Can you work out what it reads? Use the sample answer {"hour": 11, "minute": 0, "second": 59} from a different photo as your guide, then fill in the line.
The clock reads {"hour": 2, "minute": 43, "second": 31}
